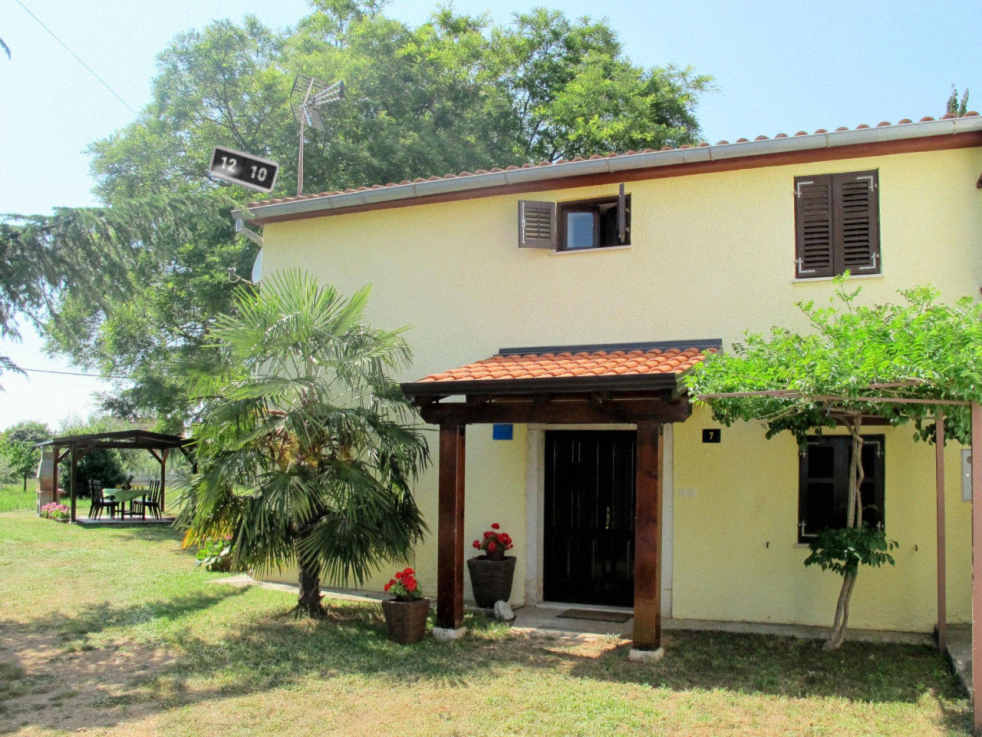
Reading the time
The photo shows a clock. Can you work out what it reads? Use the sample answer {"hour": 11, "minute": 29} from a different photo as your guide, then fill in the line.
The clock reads {"hour": 12, "minute": 10}
